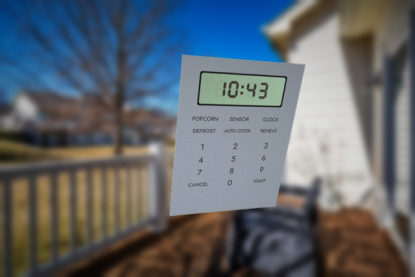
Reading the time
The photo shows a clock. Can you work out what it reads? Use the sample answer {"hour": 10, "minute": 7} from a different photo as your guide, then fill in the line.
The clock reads {"hour": 10, "minute": 43}
